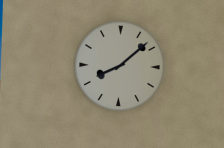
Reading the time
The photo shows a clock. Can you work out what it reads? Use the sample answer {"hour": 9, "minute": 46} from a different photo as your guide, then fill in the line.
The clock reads {"hour": 8, "minute": 8}
